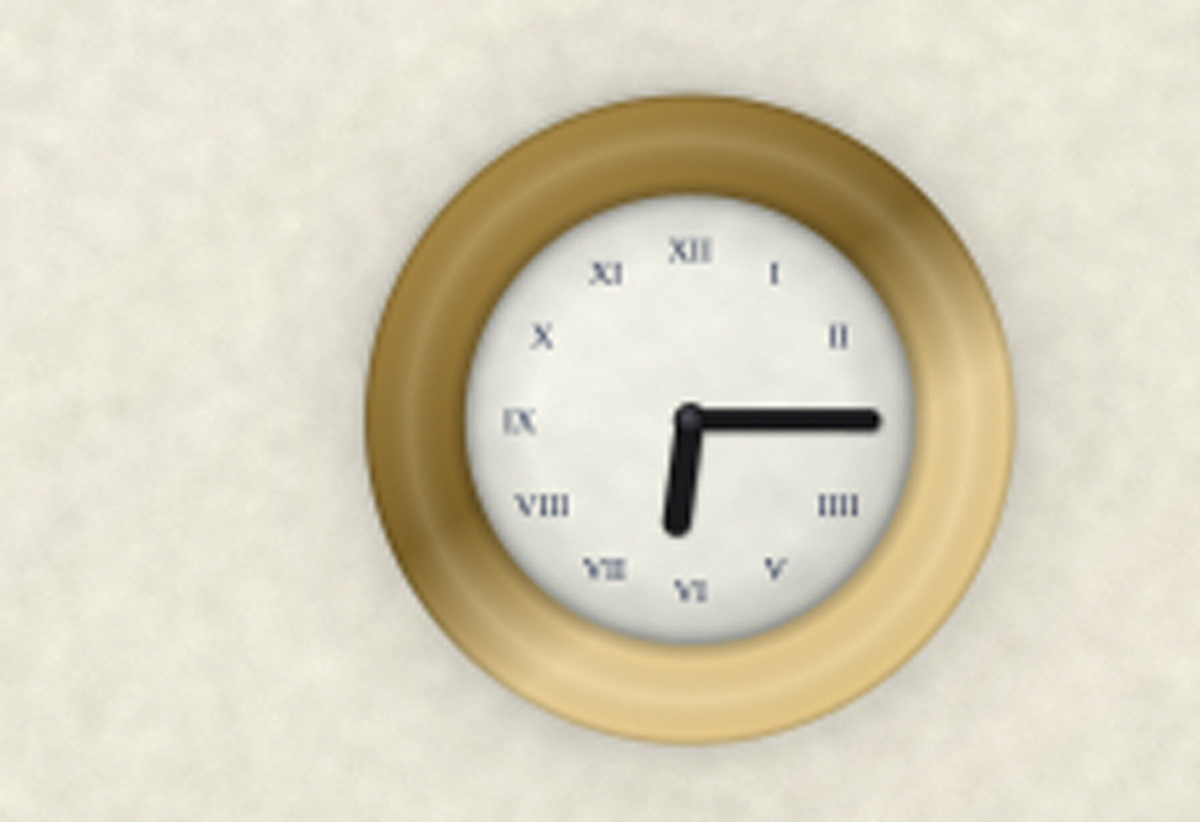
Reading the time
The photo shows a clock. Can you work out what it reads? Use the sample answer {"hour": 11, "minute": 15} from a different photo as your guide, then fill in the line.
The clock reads {"hour": 6, "minute": 15}
